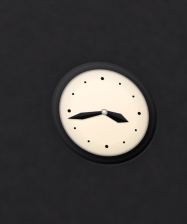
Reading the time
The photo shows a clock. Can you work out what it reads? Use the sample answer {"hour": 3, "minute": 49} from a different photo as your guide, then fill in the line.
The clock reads {"hour": 3, "minute": 43}
